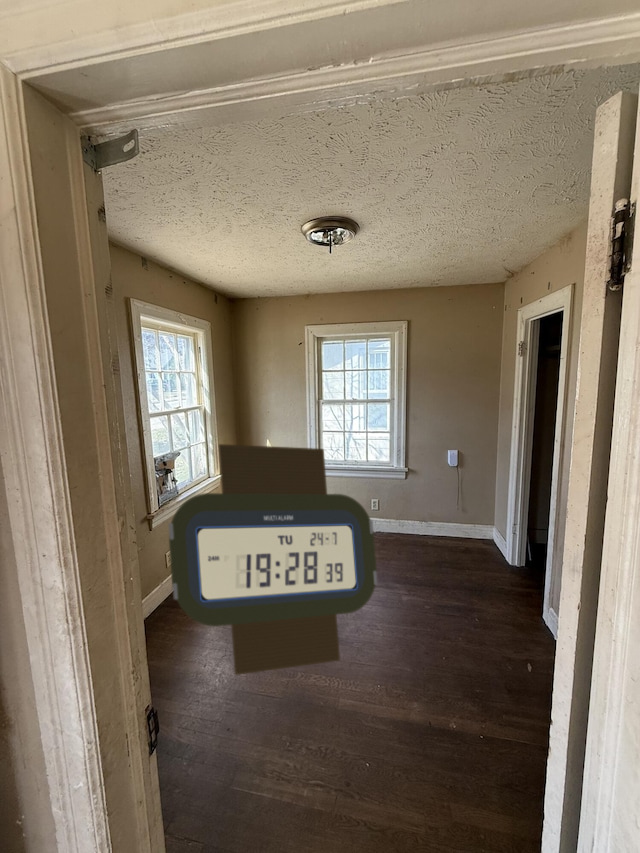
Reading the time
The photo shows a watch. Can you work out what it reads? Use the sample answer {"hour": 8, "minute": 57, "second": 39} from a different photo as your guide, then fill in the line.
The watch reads {"hour": 19, "minute": 28, "second": 39}
